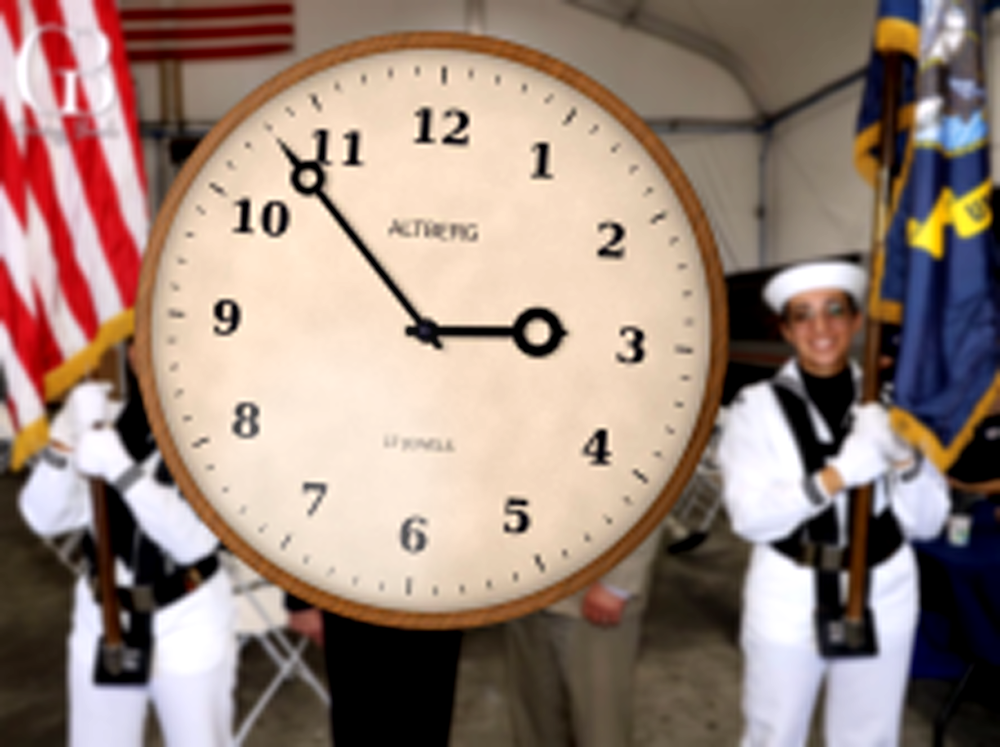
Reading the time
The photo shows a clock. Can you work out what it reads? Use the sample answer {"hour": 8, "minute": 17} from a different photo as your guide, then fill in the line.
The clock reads {"hour": 2, "minute": 53}
